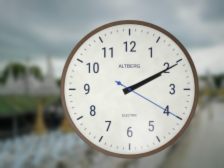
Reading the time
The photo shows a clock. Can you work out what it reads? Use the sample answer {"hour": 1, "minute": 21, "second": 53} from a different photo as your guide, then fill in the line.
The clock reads {"hour": 2, "minute": 10, "second": 20}
